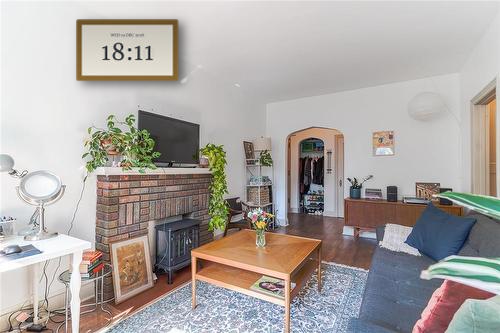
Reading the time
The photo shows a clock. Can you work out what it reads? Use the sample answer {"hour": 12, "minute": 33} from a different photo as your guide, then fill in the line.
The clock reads {"hour": 18, "minute": 11}
